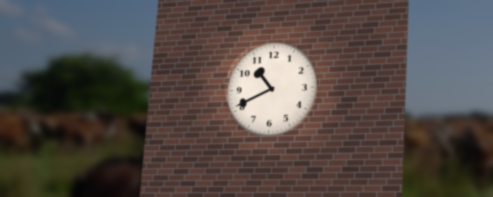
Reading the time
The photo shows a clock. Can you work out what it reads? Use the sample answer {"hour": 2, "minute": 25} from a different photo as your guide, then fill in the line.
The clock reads {"hour": 10, "minute": 41}
